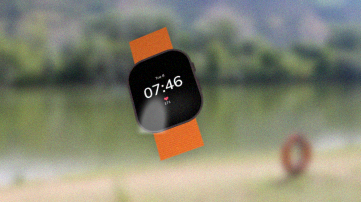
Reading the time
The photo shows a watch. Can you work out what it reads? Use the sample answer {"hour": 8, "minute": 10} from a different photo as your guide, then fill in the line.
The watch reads {"hour": 7, "minute": 46}
